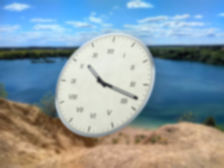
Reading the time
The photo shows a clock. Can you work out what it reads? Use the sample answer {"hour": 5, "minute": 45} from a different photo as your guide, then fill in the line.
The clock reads {"hour": 10, "minute": 18}
